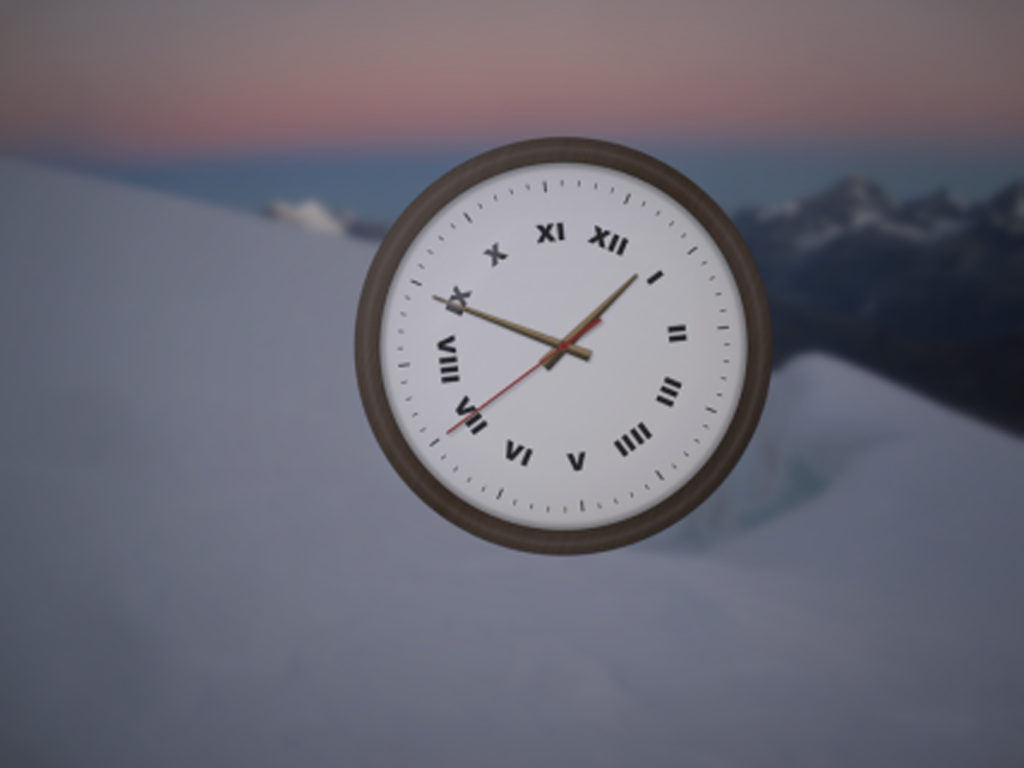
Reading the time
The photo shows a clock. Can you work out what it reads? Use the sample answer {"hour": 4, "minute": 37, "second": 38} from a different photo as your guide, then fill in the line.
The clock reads {"hour": 12, "minute": 44, "second": 35}
